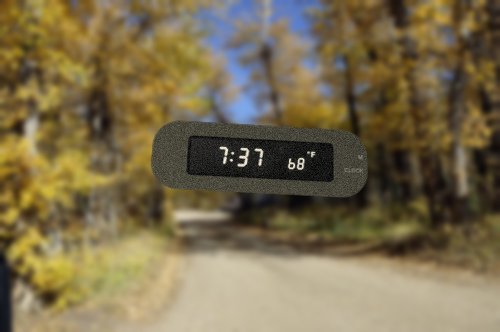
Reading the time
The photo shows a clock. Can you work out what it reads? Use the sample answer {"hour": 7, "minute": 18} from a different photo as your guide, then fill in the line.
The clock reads {"hour": 7, "minute": 37}
